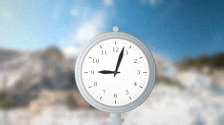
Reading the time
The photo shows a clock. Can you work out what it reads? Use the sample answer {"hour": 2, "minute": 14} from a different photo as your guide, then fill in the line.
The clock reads {"hour": 9, "minute": 3}
